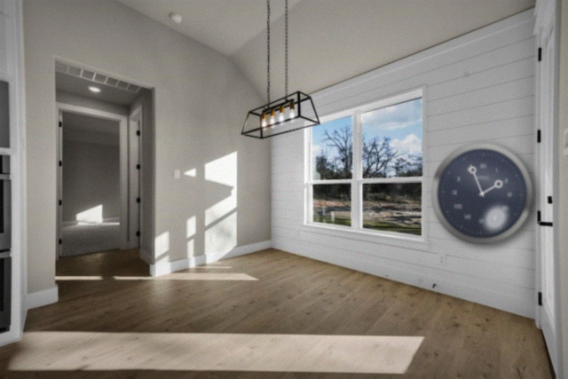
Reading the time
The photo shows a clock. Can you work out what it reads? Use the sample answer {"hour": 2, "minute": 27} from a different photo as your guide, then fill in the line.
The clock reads {"hour": 1, "minute": 56}
